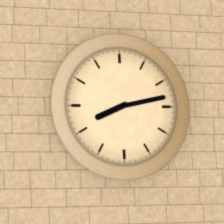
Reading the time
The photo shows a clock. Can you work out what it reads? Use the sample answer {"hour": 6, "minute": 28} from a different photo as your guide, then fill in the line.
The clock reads {"hour": 8, "minute": 13}
